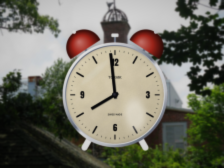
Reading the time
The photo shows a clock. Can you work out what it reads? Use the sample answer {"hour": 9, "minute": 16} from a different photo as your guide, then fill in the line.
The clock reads {"hour": 7, "minute": 59}
